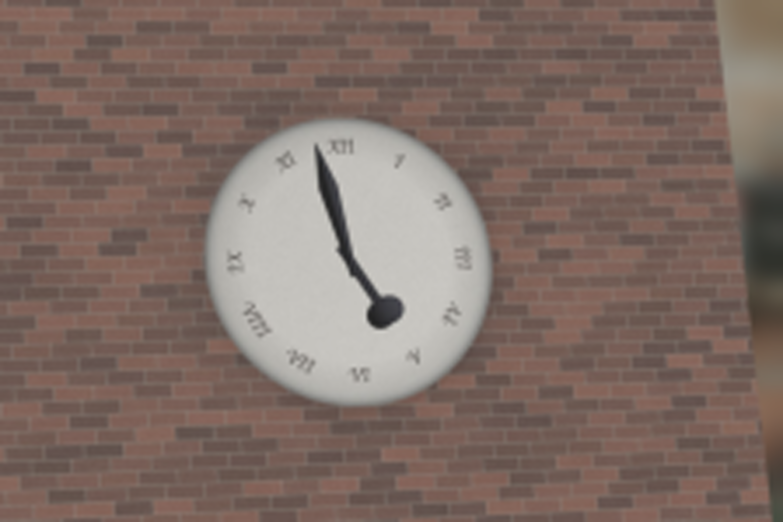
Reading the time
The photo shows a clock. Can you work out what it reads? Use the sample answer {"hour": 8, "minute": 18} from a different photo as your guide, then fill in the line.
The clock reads {"hour": 4, "minute": 58}
